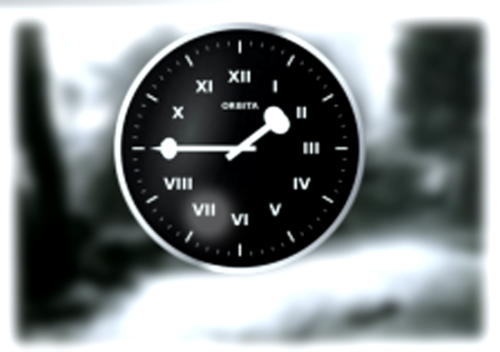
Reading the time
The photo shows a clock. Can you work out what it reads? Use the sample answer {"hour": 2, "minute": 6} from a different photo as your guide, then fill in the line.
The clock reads {"hour": 1, "minute": 45}
